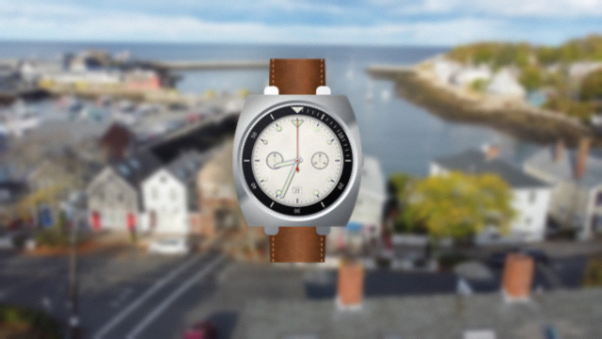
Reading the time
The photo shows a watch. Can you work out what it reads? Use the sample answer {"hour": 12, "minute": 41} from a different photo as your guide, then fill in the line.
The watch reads {"hour": 8, "minute": 34}
